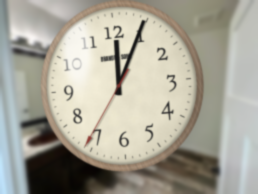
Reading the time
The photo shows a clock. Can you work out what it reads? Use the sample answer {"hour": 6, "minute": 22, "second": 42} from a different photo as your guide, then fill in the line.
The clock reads {"hour": 12, "minute": 4, "second": 36}
